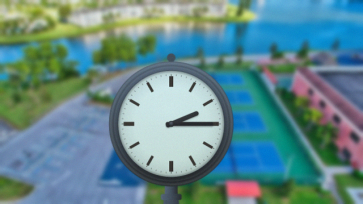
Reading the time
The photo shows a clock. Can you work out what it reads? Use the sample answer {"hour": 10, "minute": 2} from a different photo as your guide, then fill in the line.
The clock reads {"hour": 2, "minute": 15}
